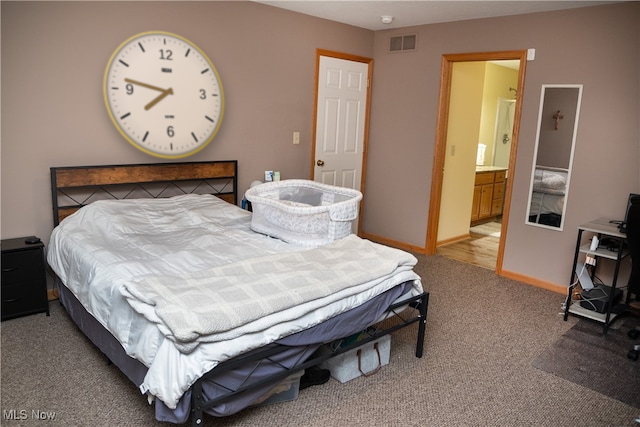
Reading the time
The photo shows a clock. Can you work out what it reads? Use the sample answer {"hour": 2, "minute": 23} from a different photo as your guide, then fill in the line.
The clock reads {"hour": 7, "minute": 47}
